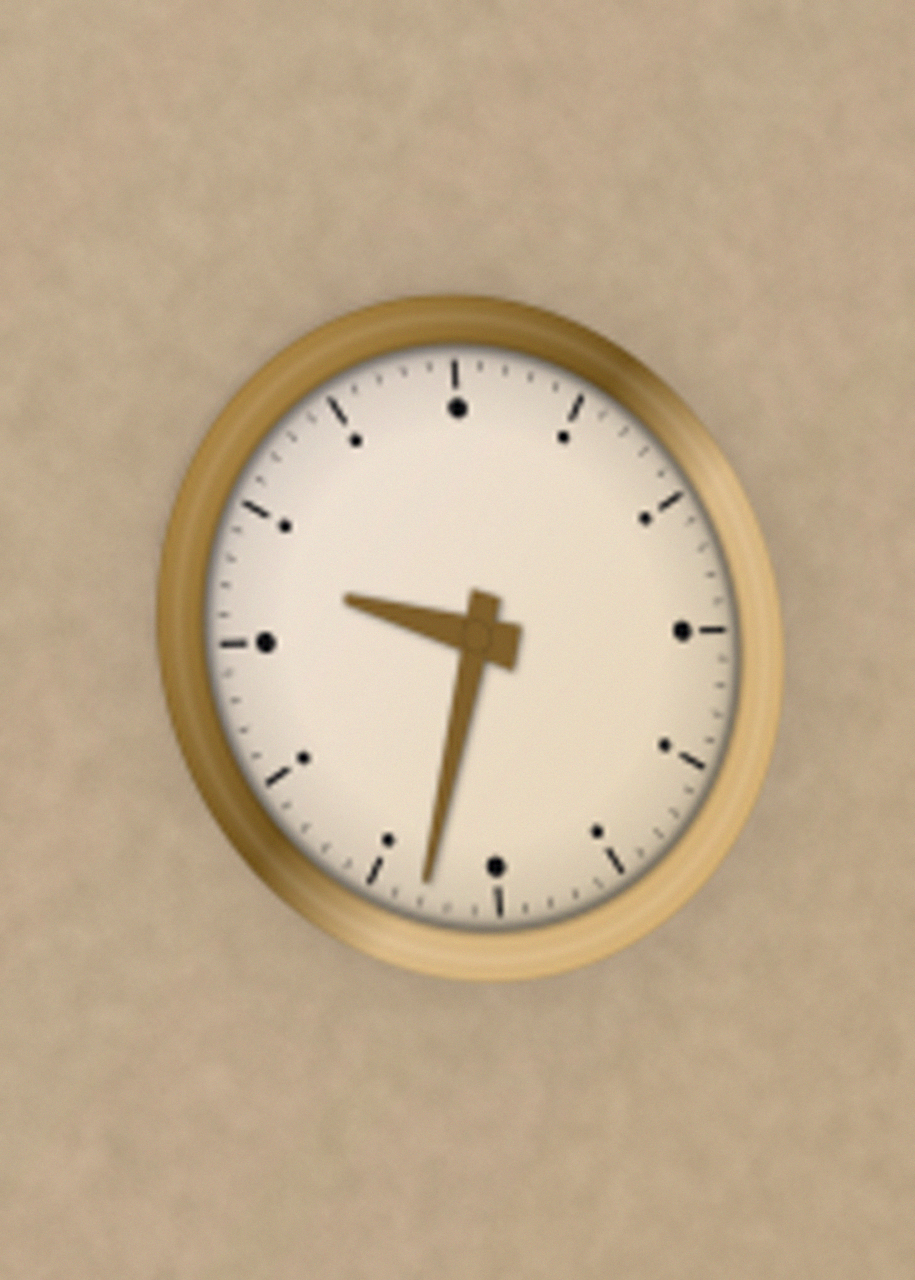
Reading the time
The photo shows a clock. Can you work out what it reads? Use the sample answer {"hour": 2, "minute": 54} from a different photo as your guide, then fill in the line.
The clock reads {"hour": 9, "minute": 33}
